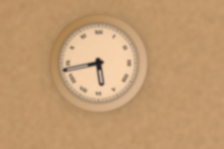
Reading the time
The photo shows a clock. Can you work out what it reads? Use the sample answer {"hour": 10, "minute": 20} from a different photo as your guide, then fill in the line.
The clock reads {"hour": 5, "minute": 43}
